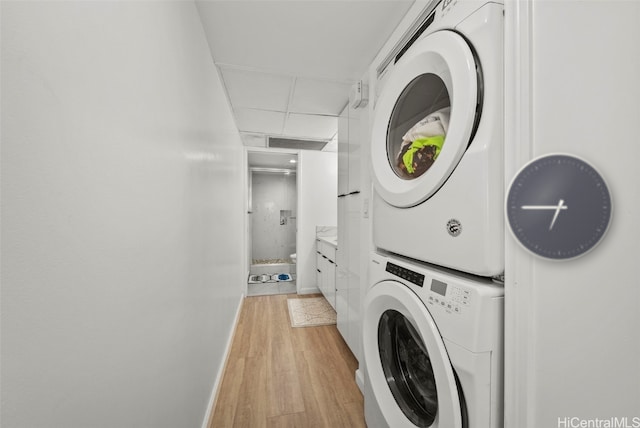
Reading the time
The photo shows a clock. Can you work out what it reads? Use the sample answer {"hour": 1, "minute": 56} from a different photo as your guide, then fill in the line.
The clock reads {"hour": 6, "minute": 45}
